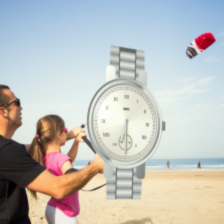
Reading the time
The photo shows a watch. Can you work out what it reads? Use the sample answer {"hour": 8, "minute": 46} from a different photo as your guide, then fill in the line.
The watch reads {"hour": 6, "minute": 30}
